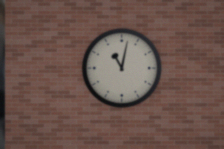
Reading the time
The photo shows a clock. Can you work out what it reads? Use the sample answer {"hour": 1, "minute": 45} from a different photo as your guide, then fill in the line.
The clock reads {"hour": 11, "minute": 2}
